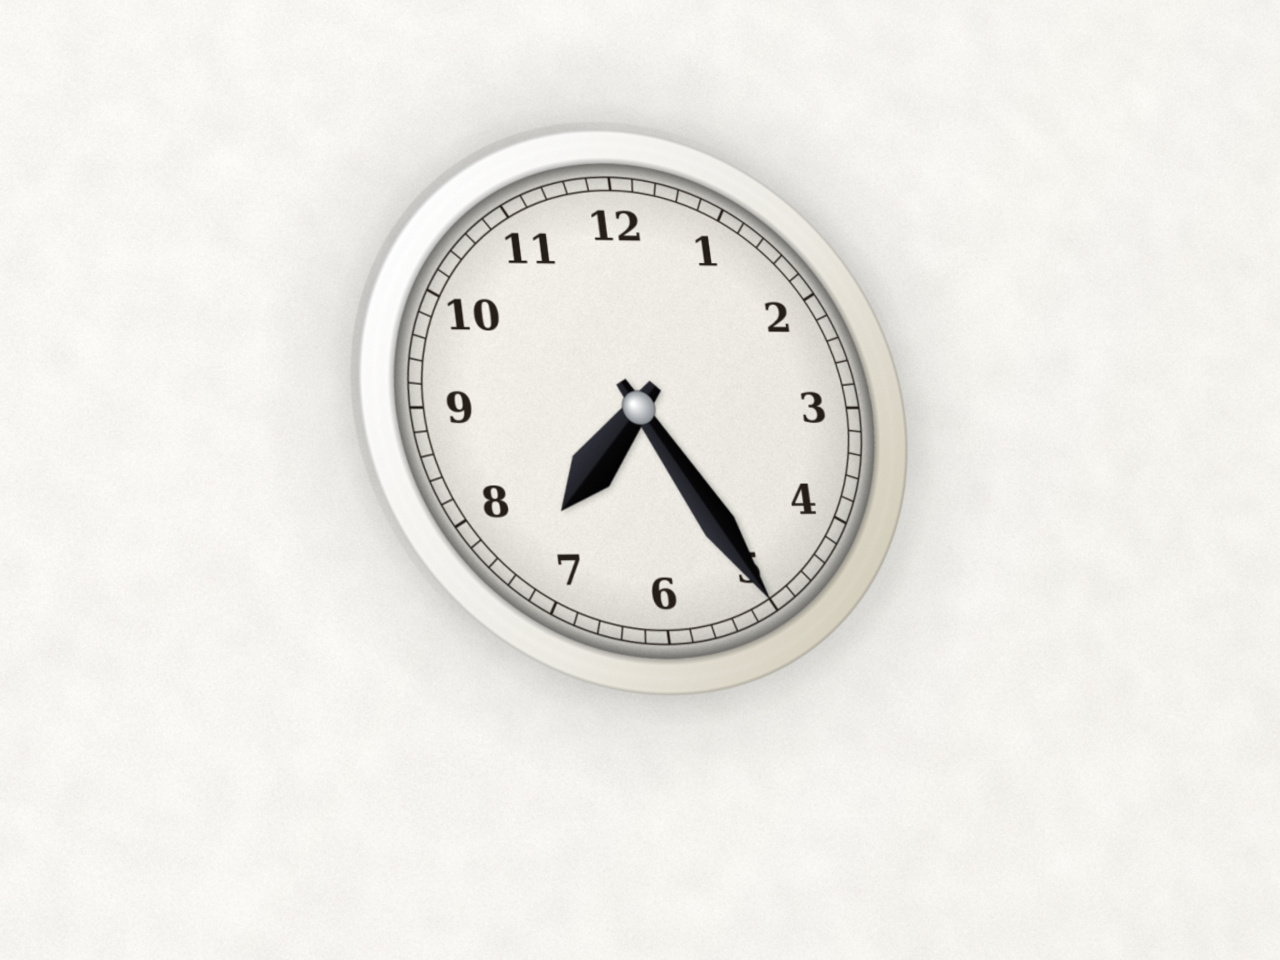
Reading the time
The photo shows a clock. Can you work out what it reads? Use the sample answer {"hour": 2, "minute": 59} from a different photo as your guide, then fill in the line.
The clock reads {"hour": 7, "minute": 25}
